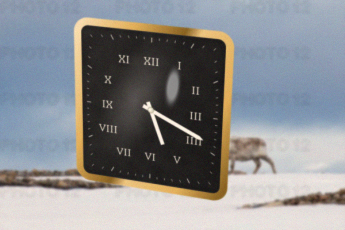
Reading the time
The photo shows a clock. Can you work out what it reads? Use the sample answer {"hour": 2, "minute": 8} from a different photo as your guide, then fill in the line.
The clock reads {"hour": 5, "minute": 19}
